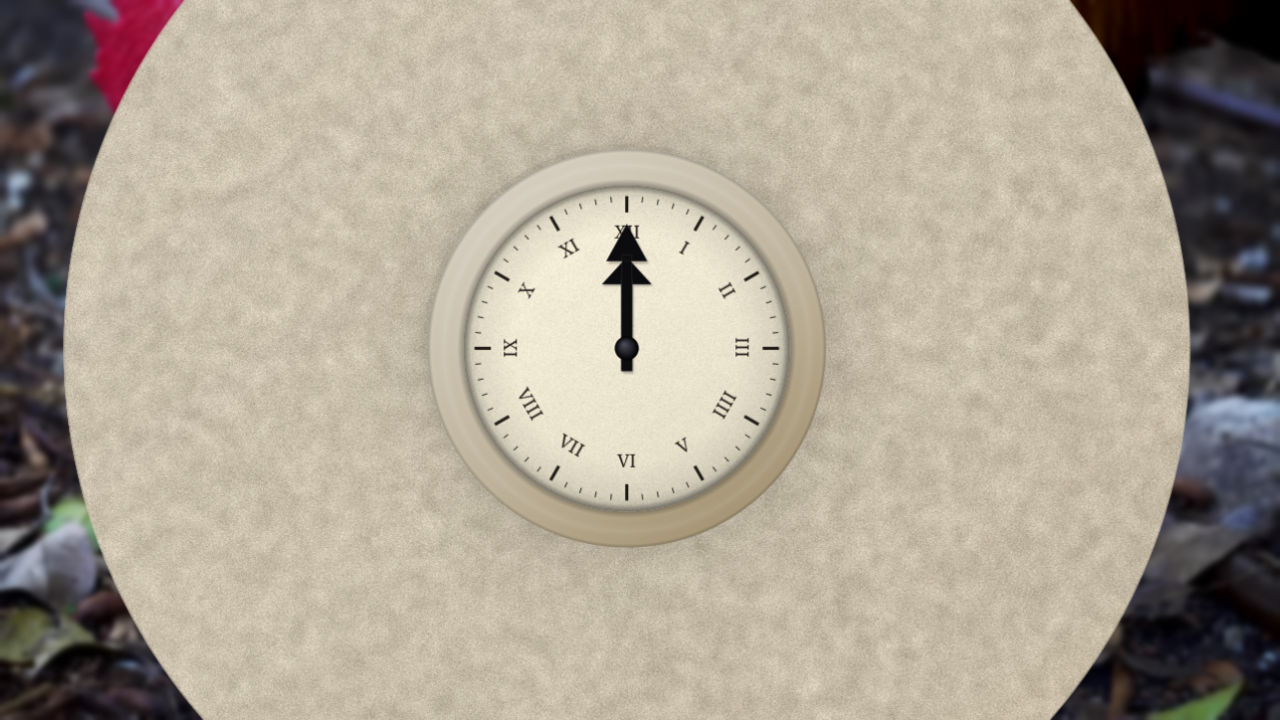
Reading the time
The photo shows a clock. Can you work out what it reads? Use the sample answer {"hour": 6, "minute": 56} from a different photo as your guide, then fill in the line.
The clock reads {"hour": 12, "minute": 0}
